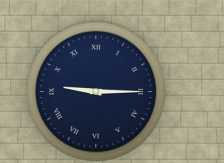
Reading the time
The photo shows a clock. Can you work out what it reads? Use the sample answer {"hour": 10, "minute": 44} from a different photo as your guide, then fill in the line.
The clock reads {"hour": 9, "minute": 15}
